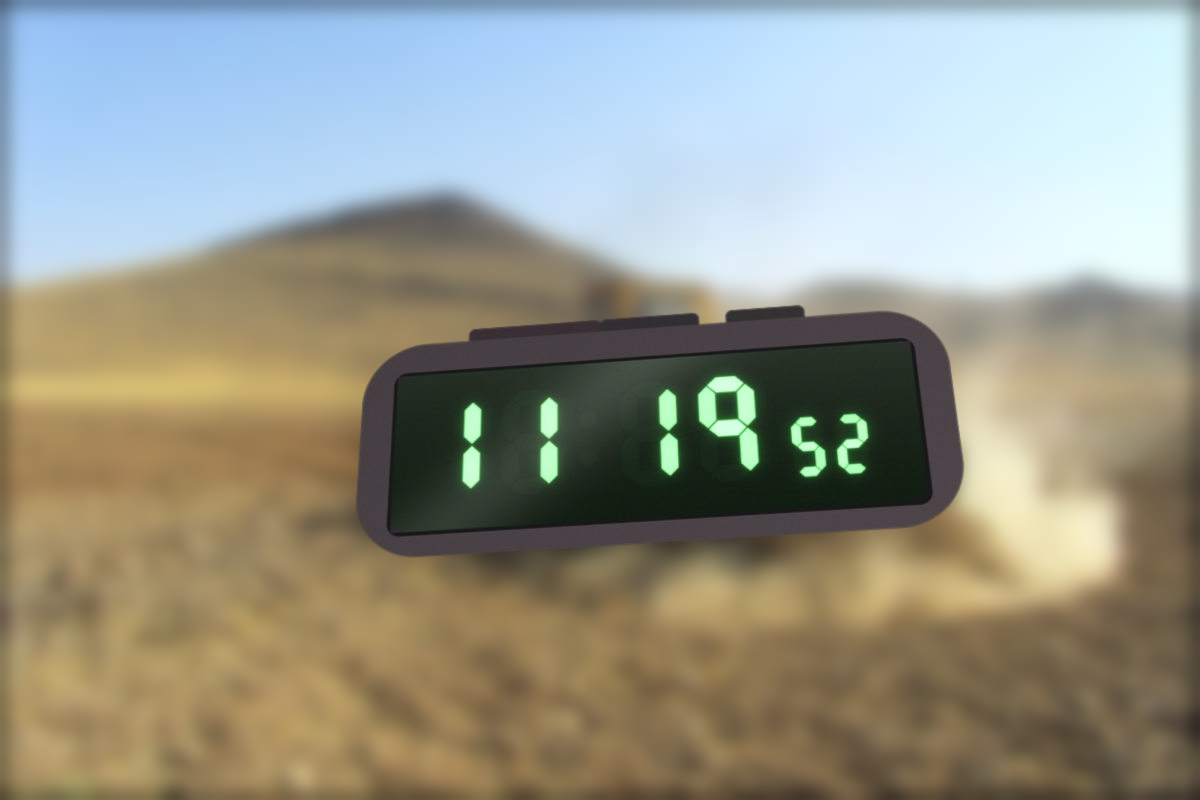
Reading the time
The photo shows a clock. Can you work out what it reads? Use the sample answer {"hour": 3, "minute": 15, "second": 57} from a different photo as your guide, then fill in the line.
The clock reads {"hour": 11, "minute": 19, "second": 52}
